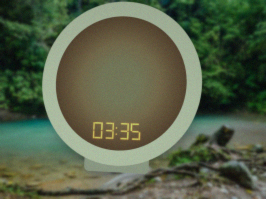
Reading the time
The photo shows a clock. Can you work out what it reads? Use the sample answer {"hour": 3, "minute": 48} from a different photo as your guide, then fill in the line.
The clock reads {"hour": 3, "minute": 35}
